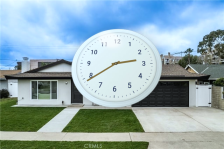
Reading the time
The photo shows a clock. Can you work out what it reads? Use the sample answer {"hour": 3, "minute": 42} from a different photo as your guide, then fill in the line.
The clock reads {"hour": 2, "minute": 39}
